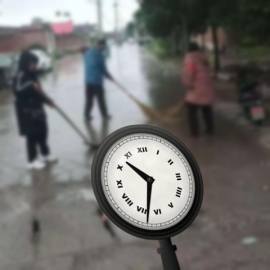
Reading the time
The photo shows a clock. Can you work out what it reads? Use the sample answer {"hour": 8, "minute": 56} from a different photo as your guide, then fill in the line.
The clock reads {"hour": 10, "minute": 33}
